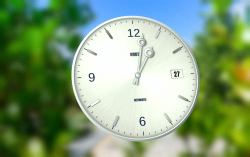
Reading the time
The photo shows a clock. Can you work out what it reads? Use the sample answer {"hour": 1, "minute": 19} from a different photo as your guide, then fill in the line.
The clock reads {"hour": 1, "minute": 2}
